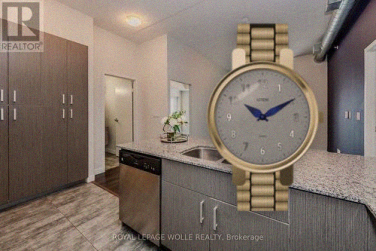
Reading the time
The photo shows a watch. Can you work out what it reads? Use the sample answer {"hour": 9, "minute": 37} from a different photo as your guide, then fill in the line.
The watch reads {"hour": 10, "minute": 10}
